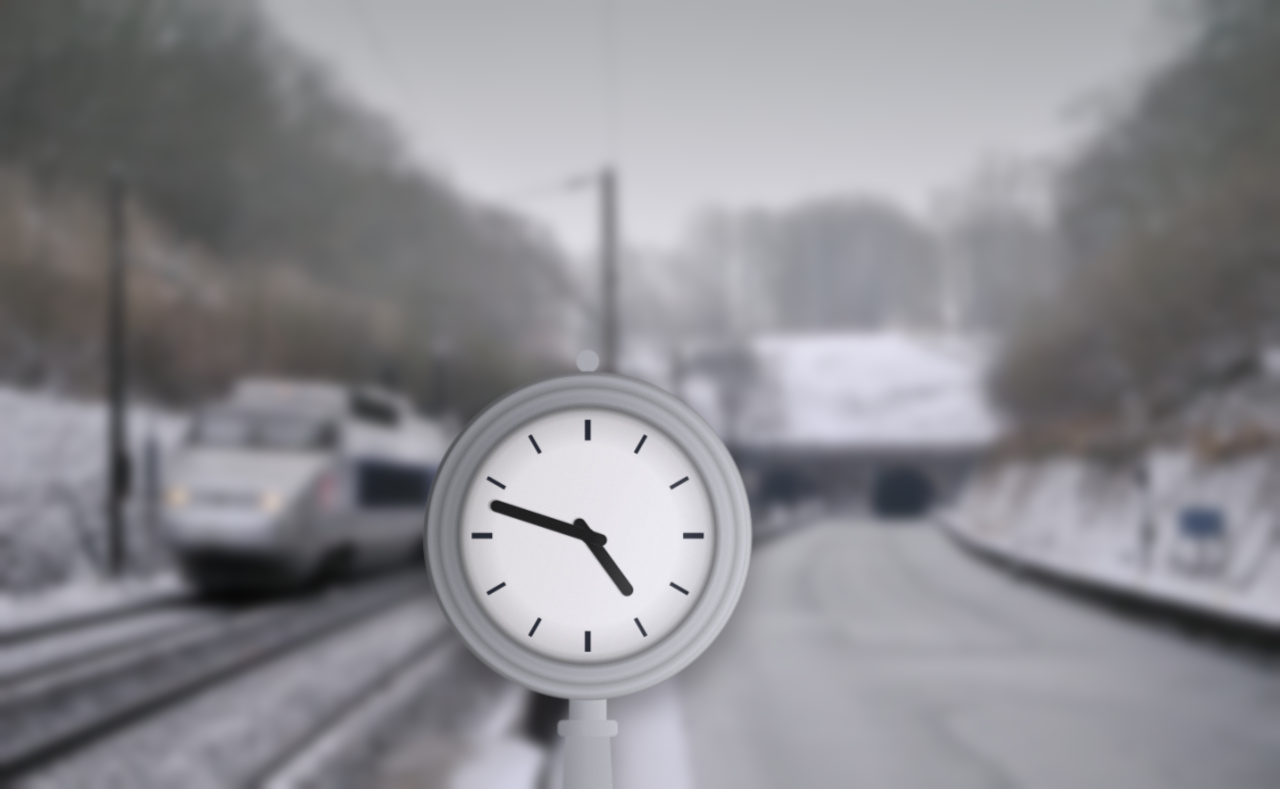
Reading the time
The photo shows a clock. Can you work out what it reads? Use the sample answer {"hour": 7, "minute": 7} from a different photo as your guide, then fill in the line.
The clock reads {"hour": 4, "minute": 48}
